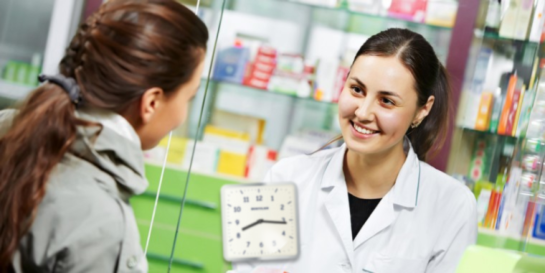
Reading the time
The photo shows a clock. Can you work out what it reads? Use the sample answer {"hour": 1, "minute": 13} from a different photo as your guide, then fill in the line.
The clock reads {"hour": 8, "minute": 16}
